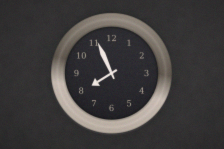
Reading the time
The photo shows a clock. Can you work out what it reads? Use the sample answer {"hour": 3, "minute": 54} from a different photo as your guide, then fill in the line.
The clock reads {"hour": 7, "minute": 56}
